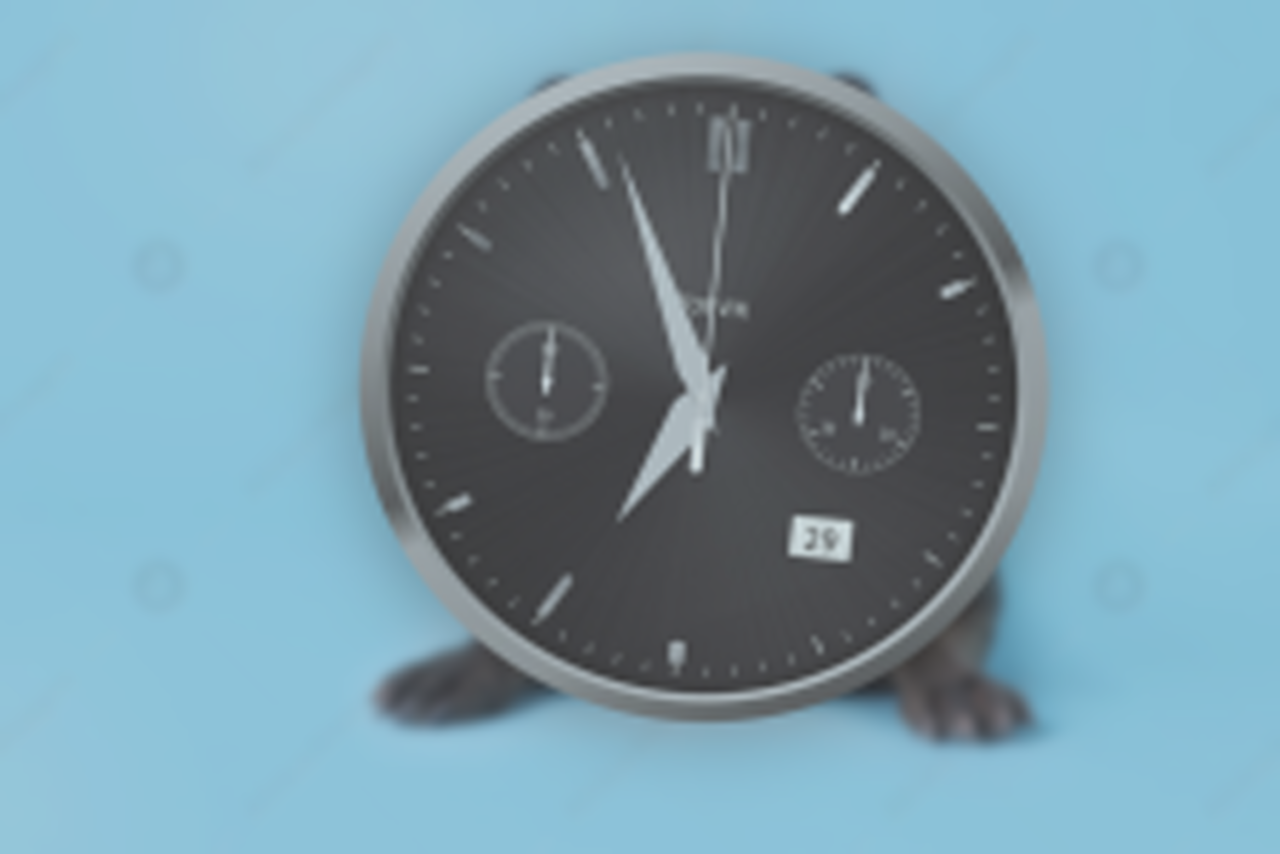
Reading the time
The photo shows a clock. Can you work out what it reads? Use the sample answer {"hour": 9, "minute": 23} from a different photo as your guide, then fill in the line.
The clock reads {"hour": 6, "minute": 56}
